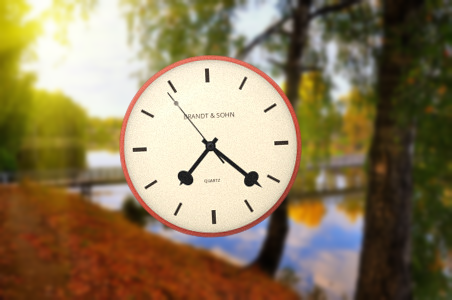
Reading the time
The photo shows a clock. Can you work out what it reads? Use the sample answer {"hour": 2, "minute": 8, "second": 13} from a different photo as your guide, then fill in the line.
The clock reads {"hour": 7, "minute": 21, "second": 54}
